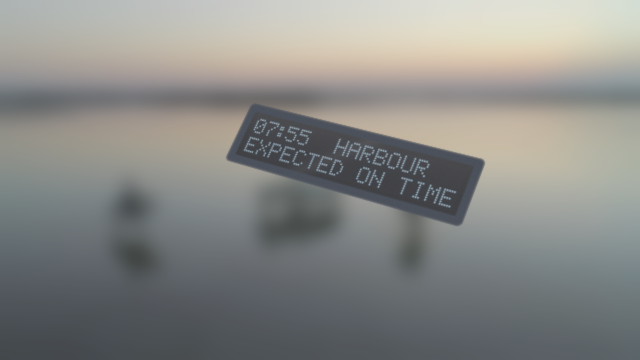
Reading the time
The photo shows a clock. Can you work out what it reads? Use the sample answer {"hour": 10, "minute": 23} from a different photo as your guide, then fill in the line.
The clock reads {"hour": 7, "minute": 55}
